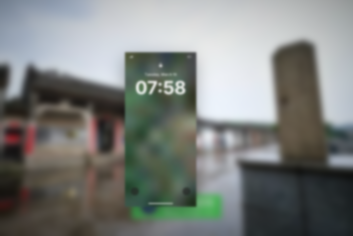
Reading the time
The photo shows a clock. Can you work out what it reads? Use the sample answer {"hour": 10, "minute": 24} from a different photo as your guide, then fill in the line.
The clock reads {"hour": 7, "minute": 58}
